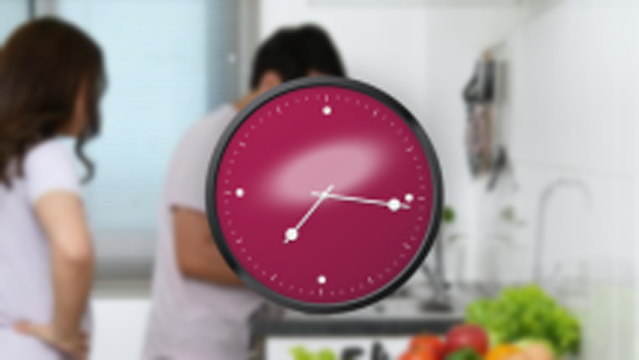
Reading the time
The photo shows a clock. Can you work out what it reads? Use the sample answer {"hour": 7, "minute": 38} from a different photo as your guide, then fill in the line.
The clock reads {"hour": 7, "minute": 16}
